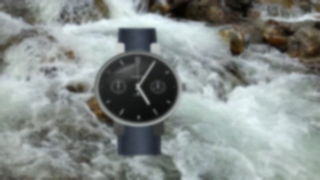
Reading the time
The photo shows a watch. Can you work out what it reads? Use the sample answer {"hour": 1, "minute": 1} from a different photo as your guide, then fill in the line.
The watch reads {"hour": 5, "minute": 5}
